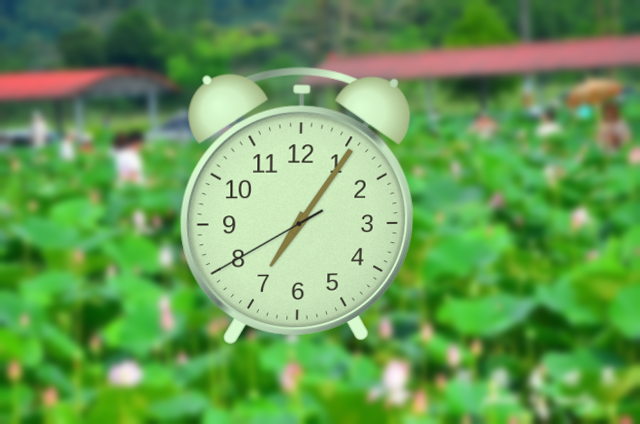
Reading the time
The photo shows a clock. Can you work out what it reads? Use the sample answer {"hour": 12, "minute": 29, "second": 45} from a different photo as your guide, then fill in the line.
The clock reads {"hour": 7, "minute": 5, "second": 40}
